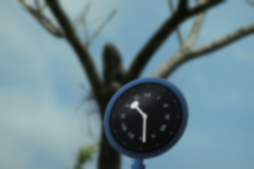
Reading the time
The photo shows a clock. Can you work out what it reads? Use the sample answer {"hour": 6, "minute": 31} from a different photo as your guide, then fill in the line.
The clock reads {"hour": 10, "minute": 29}
